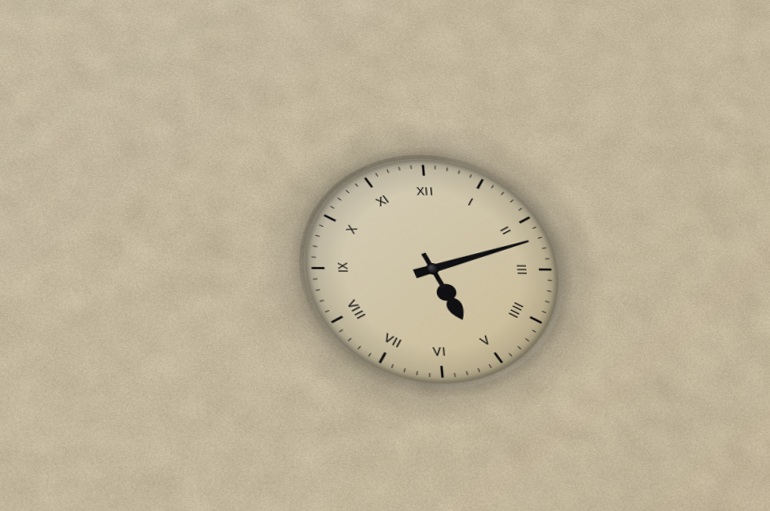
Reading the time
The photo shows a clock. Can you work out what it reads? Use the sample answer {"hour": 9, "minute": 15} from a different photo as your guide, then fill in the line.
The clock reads {"hour": 5, "minute": 12}
